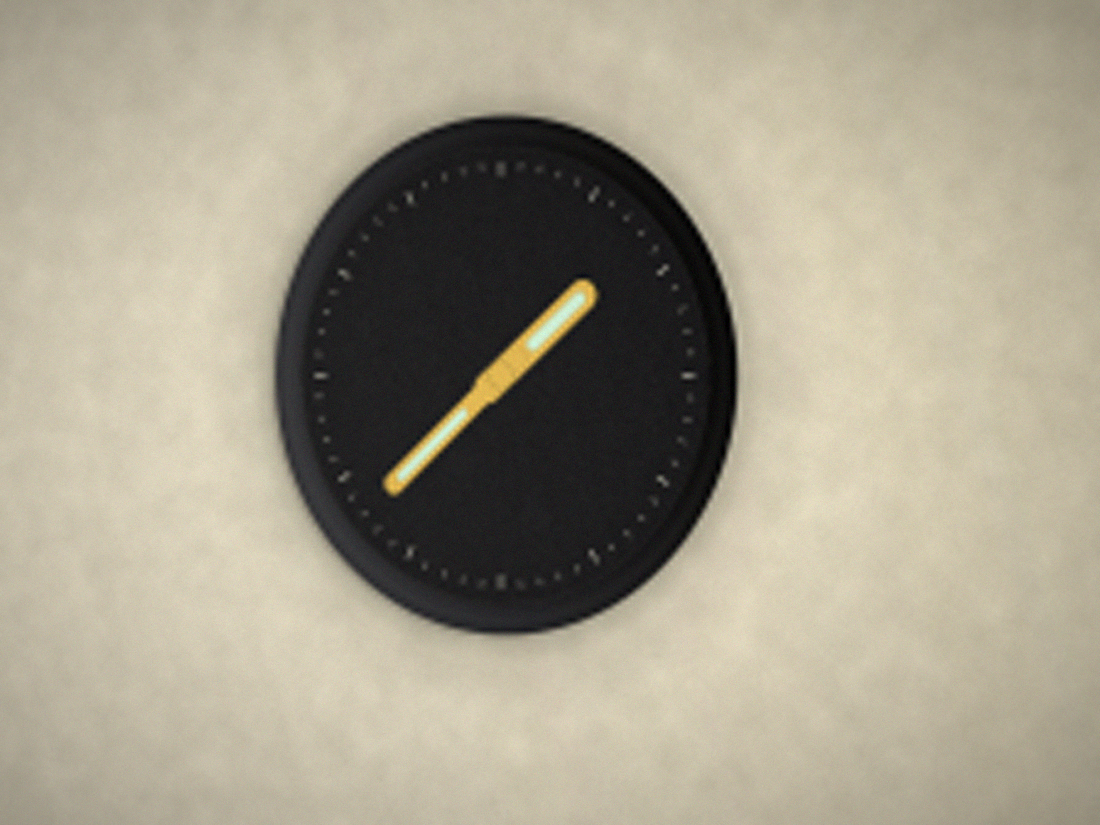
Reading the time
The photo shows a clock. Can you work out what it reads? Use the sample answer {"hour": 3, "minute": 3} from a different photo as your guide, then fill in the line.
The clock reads {"hour": 1, "minute": 38}
